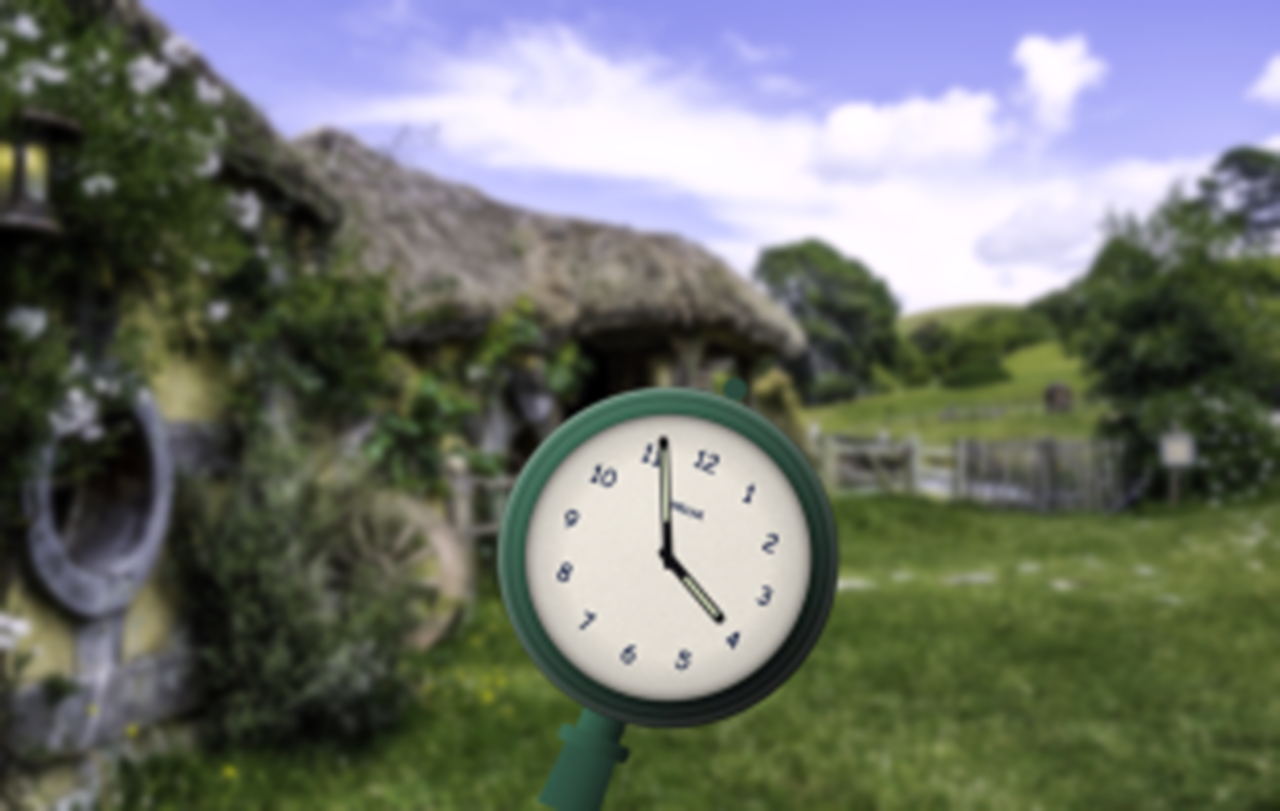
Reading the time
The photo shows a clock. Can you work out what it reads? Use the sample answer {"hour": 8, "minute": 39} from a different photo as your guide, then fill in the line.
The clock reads {"hour": 3, "minute": 56}
